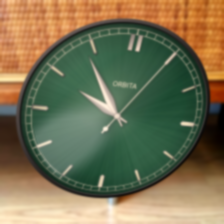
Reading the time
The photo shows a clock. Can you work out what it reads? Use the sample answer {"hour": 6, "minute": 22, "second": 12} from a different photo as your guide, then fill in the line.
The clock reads {"hour": 9, "minute": 54, "second": 5}
